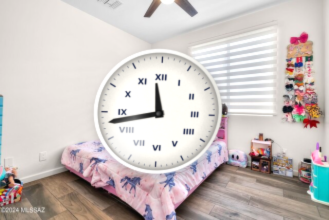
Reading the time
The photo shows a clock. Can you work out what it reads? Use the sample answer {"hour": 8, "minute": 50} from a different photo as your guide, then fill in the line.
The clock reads {"hour": 11, "minute": 43}
